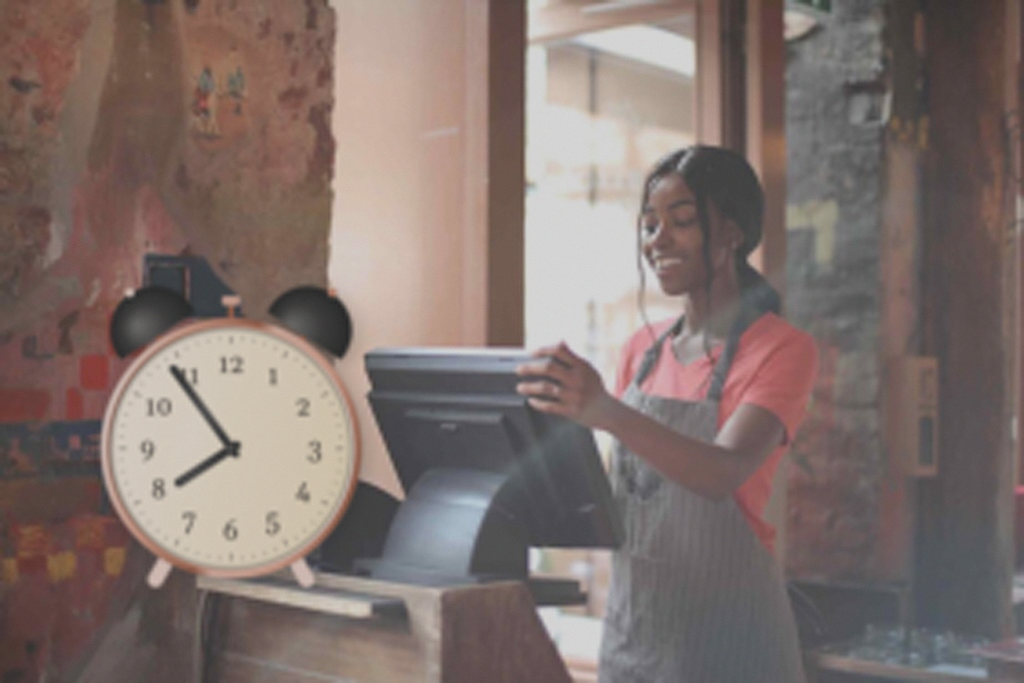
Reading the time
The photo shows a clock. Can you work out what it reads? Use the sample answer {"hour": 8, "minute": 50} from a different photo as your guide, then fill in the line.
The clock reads {"hour": 7, "minute": 54}
